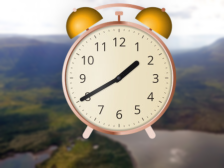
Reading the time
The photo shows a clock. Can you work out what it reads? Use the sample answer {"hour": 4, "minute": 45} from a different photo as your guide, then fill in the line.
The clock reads {"hour": 1, "minute": 40}
